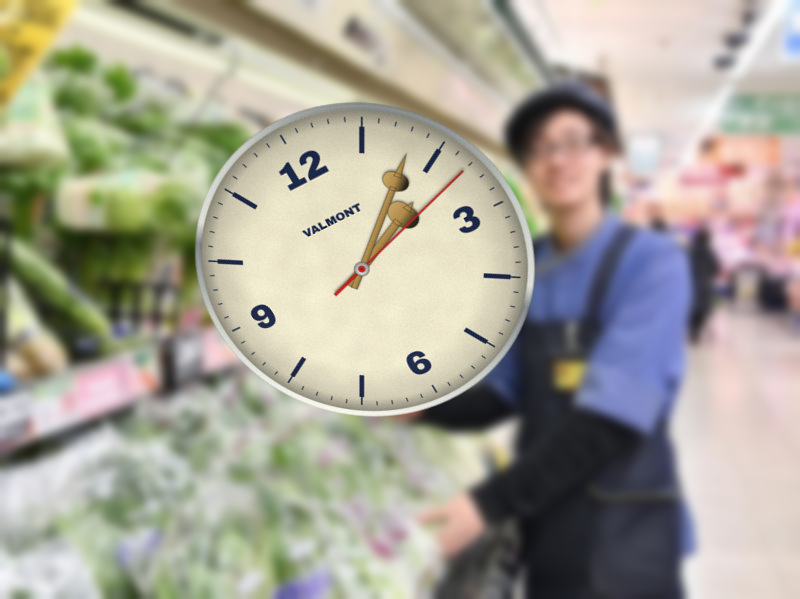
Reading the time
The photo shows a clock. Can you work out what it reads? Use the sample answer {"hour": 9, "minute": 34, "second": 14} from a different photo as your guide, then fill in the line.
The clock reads {"hour": 2, "minute": 8, "second": 12}
